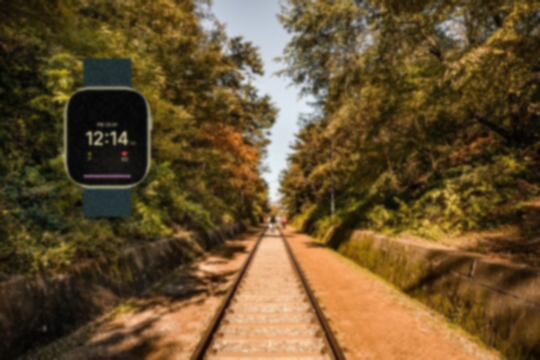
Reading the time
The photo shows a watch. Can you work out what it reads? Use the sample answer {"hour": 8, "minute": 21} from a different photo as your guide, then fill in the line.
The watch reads {"hour": 12, "minute": 14}
